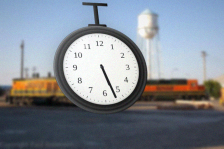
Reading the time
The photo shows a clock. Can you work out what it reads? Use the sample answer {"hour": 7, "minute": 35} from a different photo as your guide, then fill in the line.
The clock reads {"hour": 5, "minute": 27}
